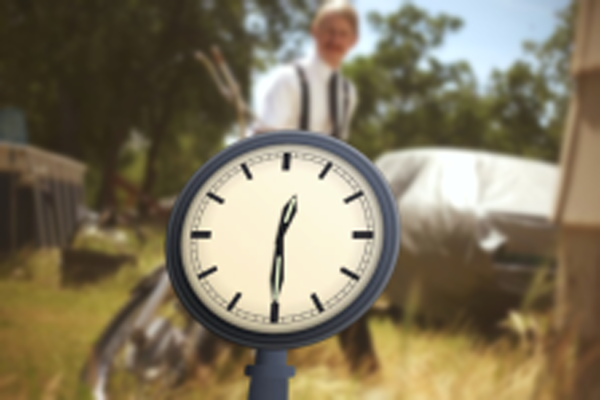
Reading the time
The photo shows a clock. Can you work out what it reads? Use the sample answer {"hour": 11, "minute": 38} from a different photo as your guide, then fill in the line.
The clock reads {"hour": 12, "minute": 30}
